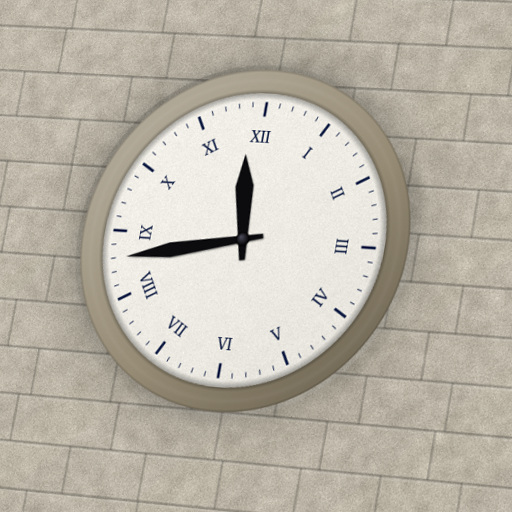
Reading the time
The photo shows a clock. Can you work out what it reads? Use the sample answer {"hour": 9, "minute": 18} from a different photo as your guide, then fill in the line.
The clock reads {"hour": 11, "minute": 43}
